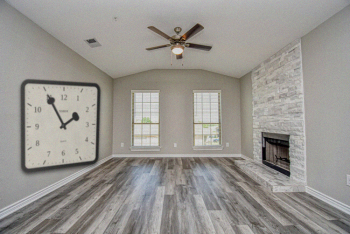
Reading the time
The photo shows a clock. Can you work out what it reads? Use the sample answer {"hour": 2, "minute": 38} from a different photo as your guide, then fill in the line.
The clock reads {"hour": 1, "minute": 55}
